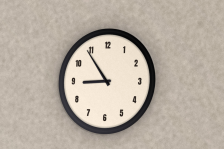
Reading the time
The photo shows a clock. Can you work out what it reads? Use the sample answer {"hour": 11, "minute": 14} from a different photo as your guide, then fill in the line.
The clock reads {"hour": 8, "minute": 54}
